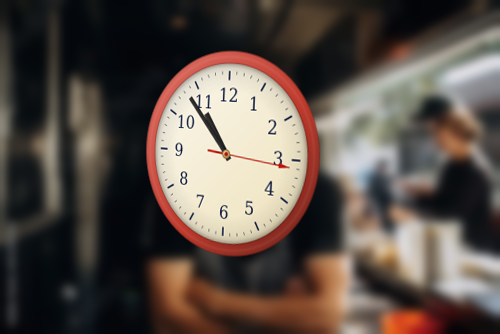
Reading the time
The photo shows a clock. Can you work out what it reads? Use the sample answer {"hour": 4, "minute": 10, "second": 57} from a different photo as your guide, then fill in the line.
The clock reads {"hour": 10, "minute": 53, "second": 16}
